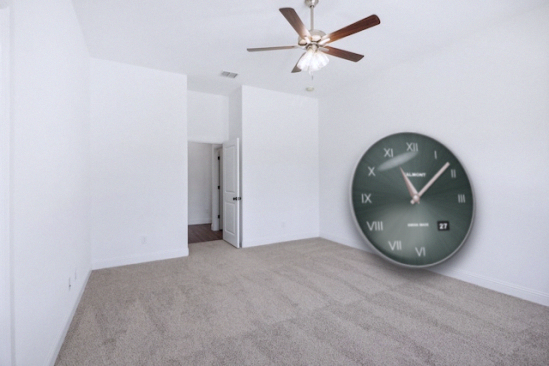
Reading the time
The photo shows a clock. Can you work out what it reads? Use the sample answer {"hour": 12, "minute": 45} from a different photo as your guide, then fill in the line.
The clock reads {"hour": 11, "minute": 8}
